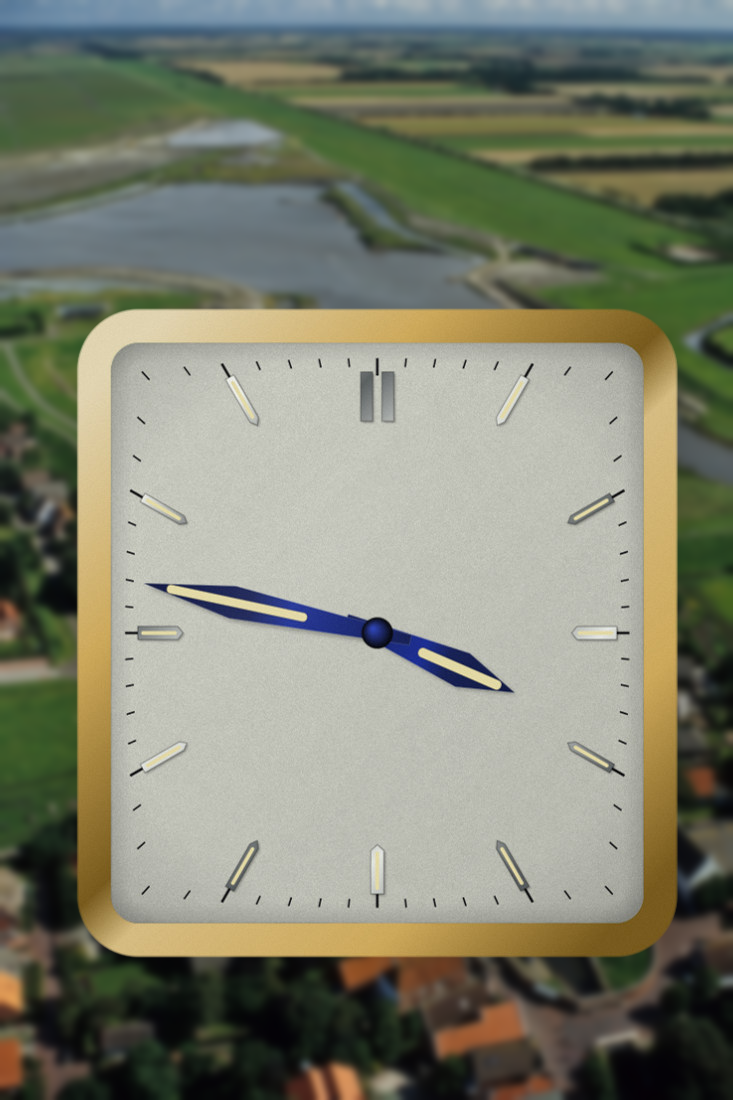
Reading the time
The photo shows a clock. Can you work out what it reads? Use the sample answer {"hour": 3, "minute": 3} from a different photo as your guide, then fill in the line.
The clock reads {"hour": 3, "minute": 47}
